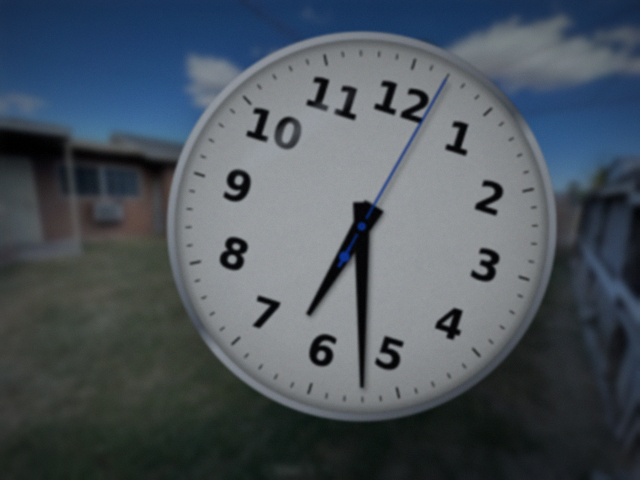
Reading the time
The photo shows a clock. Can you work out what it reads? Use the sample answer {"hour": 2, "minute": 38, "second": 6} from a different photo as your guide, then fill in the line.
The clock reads {"hour": 6, "minute": 27, "second": 2}
